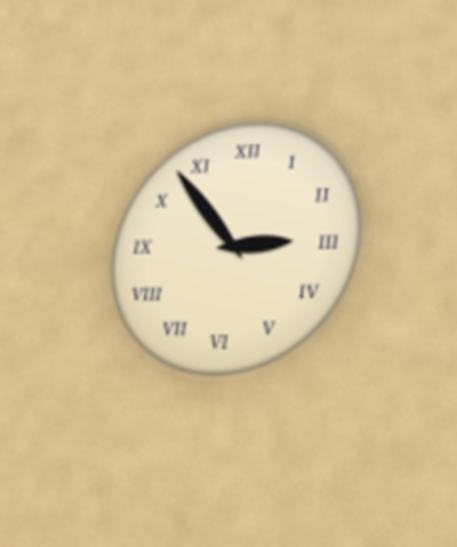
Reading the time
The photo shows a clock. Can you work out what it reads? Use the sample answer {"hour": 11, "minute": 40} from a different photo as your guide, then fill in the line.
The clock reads {"hour": 2, "minute": 53}
